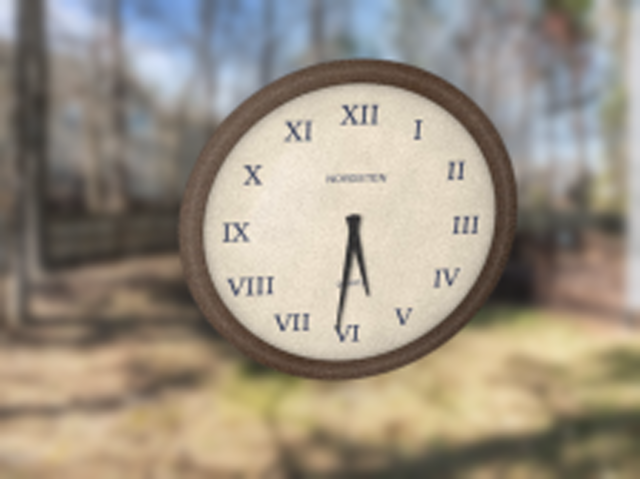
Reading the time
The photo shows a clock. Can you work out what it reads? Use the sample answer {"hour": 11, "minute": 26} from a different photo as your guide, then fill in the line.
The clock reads {"hour": 5, "minute": 31}
